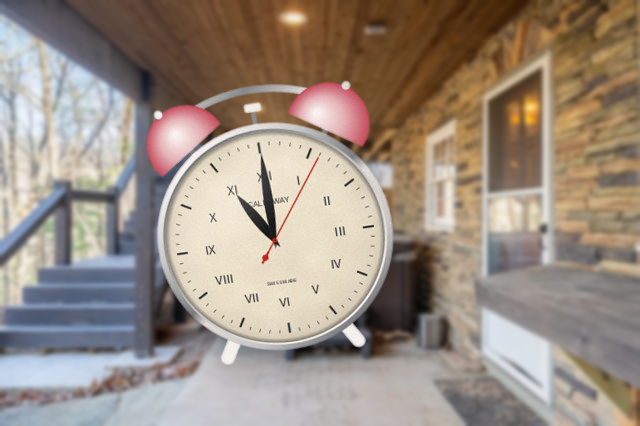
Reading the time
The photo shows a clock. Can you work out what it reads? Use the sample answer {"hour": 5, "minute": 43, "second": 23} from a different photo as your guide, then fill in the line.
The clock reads {"hour": 11, "minute": 0, "second": 6}
